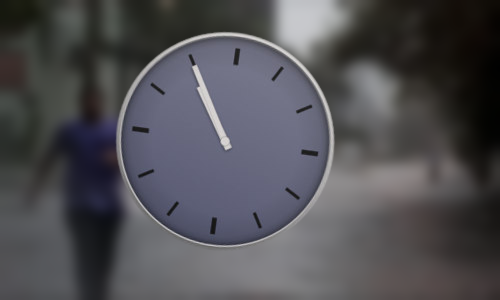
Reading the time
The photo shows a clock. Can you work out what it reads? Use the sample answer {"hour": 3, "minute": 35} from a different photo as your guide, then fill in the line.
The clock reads {"hour": 10, "minute": 55}
